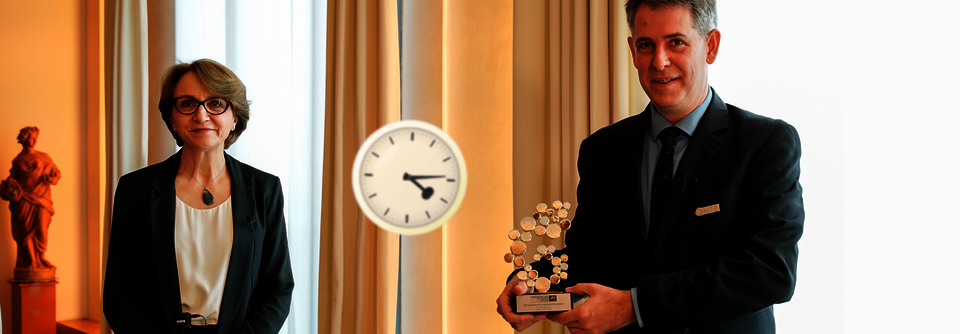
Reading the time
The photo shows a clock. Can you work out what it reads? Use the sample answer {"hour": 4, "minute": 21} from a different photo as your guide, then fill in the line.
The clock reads {"hour": 4, "minute": 14}
